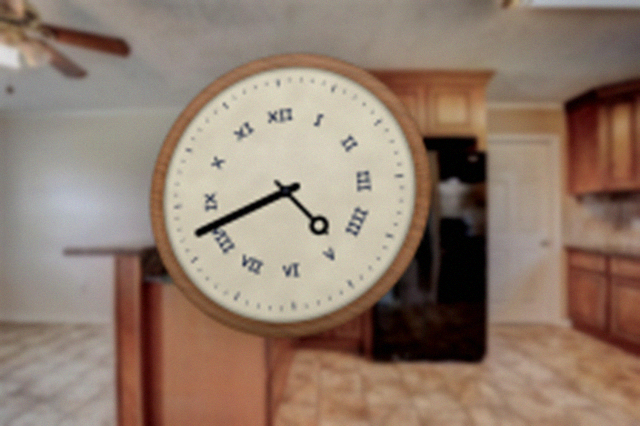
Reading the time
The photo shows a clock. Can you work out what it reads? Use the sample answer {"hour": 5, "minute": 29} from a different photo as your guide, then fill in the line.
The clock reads {"hour": 4, "minute": 42}
